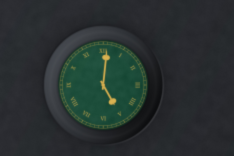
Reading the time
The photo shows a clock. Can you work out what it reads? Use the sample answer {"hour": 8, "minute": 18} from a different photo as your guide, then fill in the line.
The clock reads {"hour": 5, "minute": 1}
